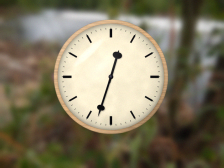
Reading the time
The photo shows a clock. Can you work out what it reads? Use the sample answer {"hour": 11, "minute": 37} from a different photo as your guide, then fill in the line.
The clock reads {"hour": 12, "minute": 33}
